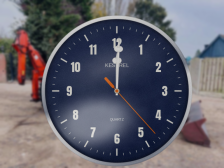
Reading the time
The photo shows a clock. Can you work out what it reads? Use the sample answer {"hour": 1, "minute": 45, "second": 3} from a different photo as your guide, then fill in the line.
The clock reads {"hour": 12, "minute": 0, "second": 23}
